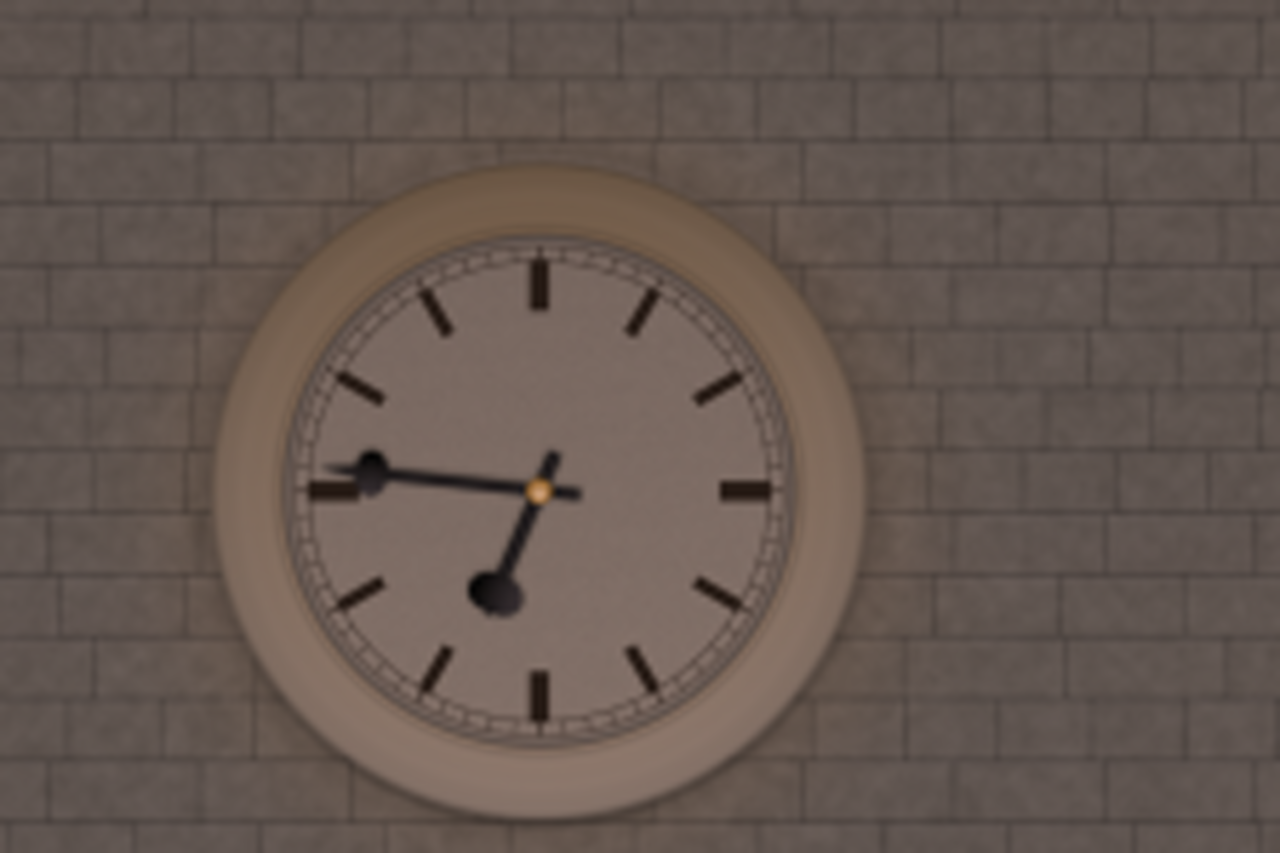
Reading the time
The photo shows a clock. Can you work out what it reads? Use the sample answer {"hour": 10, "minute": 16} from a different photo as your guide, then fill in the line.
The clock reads {"hour": 6, "minute": 46}
